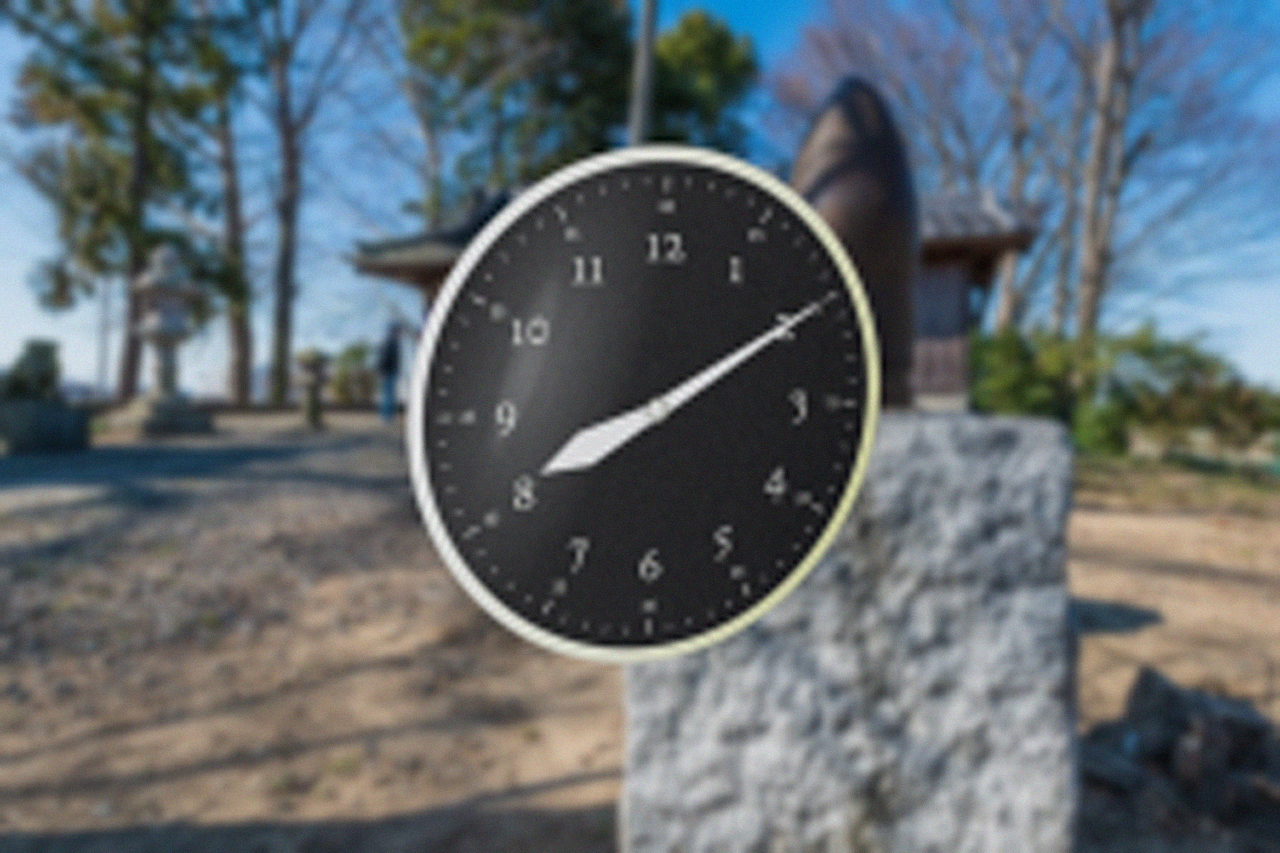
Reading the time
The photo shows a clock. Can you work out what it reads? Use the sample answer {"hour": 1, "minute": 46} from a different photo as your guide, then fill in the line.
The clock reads {"hour": 8, "minute": 10}
